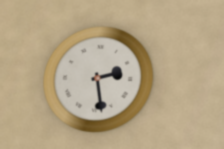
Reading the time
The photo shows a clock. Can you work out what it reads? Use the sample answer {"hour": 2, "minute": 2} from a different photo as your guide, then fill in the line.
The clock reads {"hour": 2, "minute": 28}
